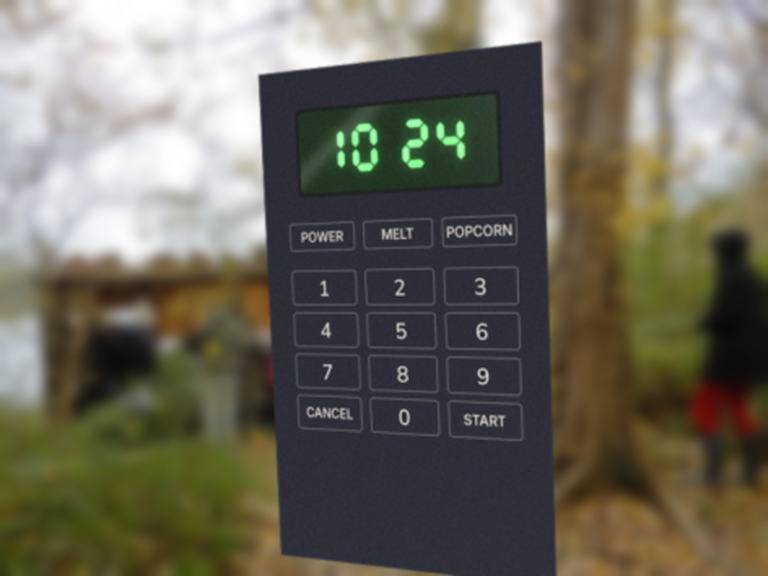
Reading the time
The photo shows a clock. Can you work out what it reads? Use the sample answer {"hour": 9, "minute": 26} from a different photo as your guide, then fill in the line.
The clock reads {"hour": 10, "minute": 24}
